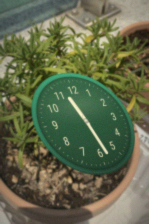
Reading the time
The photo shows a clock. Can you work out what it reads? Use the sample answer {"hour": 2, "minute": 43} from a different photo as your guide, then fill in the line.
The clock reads {"hour": 11, "minute": 28}
